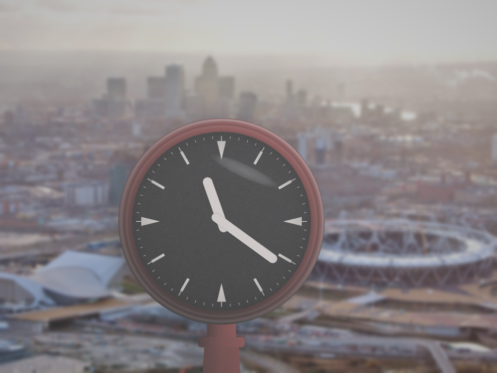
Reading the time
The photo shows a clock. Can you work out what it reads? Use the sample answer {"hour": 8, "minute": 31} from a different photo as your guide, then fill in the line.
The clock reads {"hour": 11, "minute": 21}
